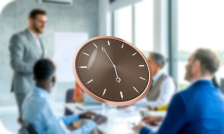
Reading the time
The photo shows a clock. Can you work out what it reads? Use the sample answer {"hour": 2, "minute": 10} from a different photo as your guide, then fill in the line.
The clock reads {"hour": 5, "minute": 57}
